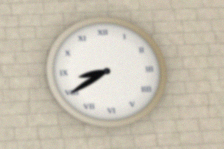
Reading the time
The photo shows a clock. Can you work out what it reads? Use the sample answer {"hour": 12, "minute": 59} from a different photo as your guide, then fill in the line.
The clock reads {"hour": 8, "minute": 40}
